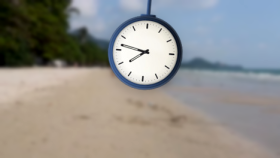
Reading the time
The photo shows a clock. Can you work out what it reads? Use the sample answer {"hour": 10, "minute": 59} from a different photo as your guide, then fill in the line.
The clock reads {"hour": 7, "minute": 47}
